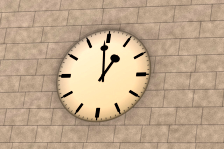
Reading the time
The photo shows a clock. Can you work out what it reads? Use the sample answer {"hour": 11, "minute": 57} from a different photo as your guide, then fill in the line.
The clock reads {"hour": 12, "minute": 59}
